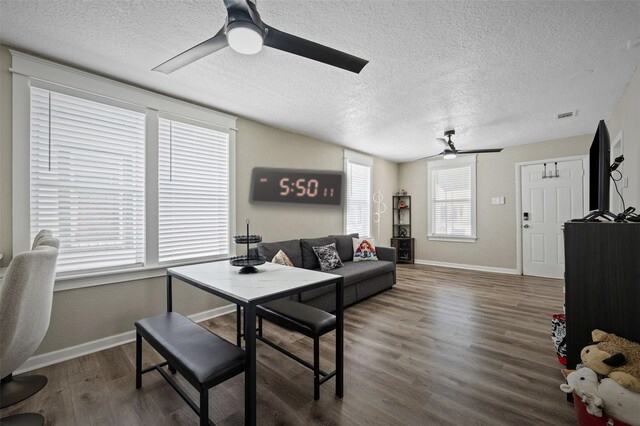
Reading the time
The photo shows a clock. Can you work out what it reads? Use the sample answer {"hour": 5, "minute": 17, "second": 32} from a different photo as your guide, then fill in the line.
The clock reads {"hour": 5, "minute": 50, "second": 11}
